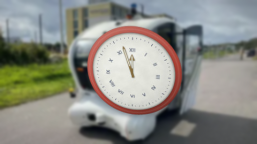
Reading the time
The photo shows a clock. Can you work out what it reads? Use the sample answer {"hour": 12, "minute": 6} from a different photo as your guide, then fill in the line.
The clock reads {"hour": 11, "minute": 57}
